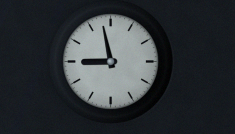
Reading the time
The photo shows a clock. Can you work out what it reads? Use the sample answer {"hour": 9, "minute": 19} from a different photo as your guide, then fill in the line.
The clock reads {"hour": 8, "minute": 58}
